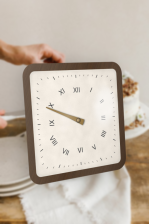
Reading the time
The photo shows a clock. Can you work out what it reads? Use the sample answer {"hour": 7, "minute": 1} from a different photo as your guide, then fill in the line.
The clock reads {"hour": 9, "minute": 49}
